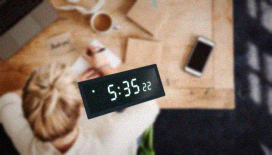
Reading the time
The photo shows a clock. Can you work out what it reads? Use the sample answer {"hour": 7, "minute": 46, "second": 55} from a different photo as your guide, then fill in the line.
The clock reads {"hour": 5, "minute": 35, "second": 22}
